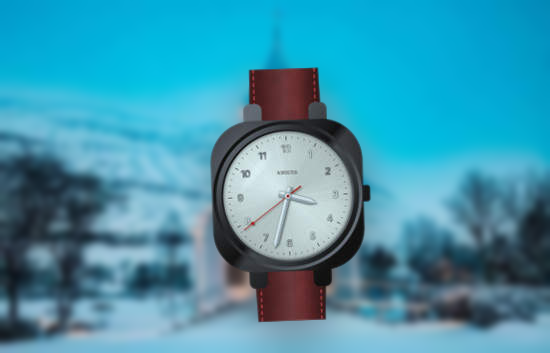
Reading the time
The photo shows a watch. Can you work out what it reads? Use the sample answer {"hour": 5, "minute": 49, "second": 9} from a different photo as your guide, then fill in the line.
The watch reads {"hour": 3, "minute": 32, "second": 39}
